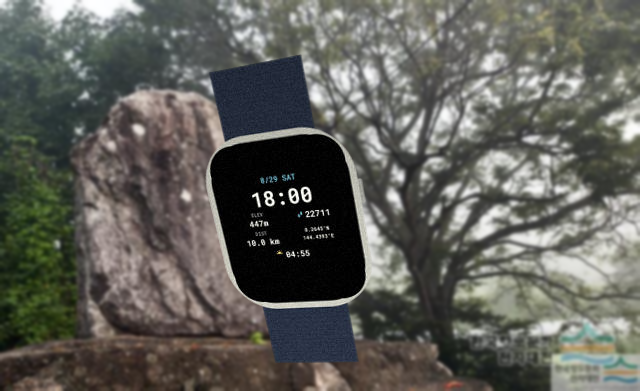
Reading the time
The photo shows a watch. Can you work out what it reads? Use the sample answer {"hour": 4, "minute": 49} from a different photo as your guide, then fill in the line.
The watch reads {"hour": 18, "minute": 0}
